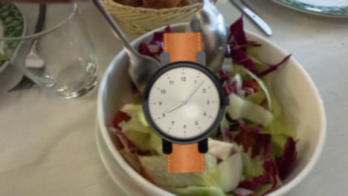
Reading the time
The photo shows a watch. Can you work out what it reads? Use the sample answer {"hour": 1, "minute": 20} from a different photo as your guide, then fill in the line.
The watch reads {"hour": 8, "minute": 7}
